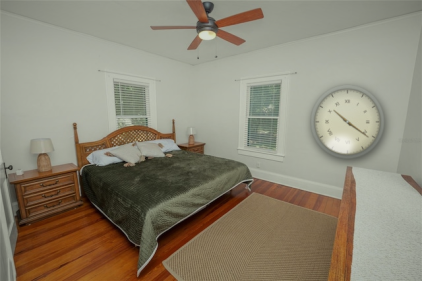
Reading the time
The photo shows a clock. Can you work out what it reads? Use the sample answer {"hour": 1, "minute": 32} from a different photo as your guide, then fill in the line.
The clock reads {"hour": 10, "minute": 21}
